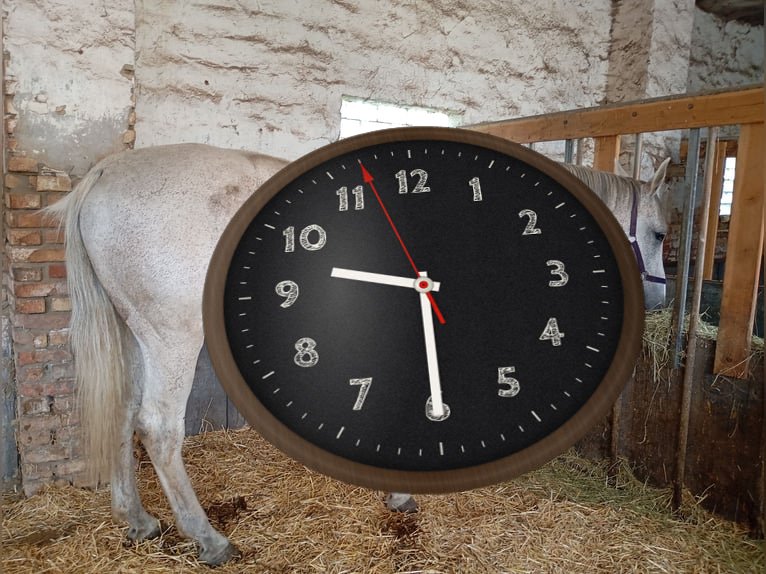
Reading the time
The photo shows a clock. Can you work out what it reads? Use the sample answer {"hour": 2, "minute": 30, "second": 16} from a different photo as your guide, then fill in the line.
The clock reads {"hour": 9, "minute": 29, "second": 57}
